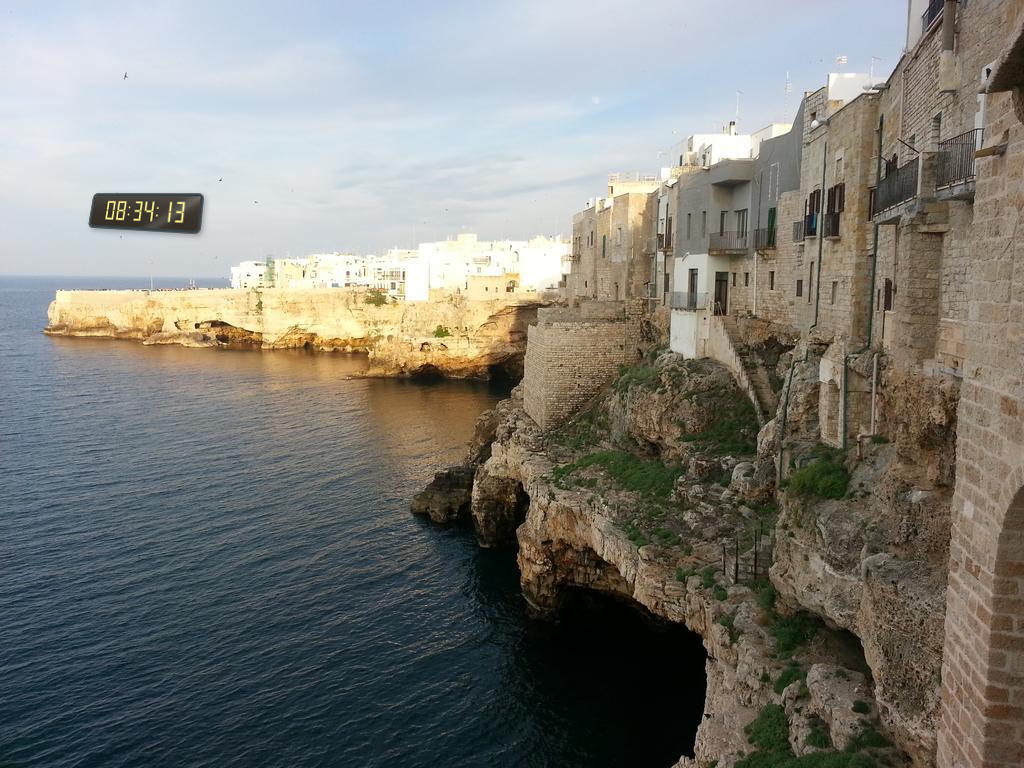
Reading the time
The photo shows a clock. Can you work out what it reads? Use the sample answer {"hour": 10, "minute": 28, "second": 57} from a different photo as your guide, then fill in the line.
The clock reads {"hour": 8, "minute": 34, "second": 13}
